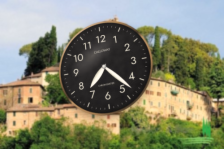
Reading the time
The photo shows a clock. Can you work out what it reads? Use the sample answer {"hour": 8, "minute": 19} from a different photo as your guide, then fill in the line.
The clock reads {"hour": 7, "minute": 23}
